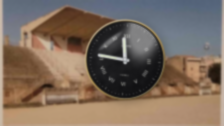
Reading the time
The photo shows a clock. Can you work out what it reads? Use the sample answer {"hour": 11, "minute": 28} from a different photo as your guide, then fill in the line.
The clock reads {"hour": 11, "minute": 46}
